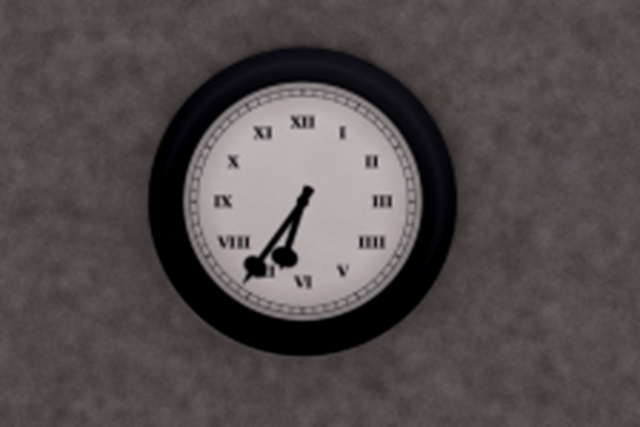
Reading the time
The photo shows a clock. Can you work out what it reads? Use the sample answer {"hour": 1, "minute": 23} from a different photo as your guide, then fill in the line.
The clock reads {"hour": 6, "minute": 36}
